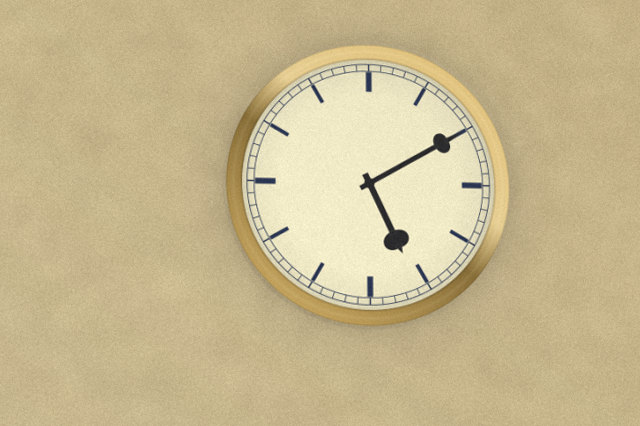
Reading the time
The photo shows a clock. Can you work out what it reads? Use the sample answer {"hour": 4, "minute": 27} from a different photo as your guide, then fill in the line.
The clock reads {"hour": 5, "minute": 10}
